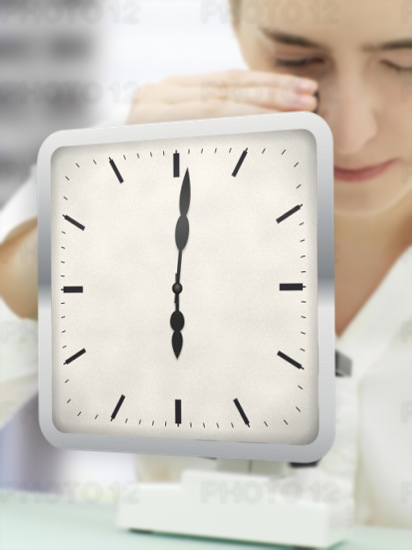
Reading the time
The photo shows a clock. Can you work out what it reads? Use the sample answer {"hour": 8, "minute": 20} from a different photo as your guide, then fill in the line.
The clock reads {"hour": 6, "minute": 1}
